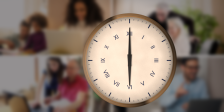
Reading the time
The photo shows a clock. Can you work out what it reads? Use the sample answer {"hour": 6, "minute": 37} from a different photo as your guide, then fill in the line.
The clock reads {"hour": 6, "minute": 0}
